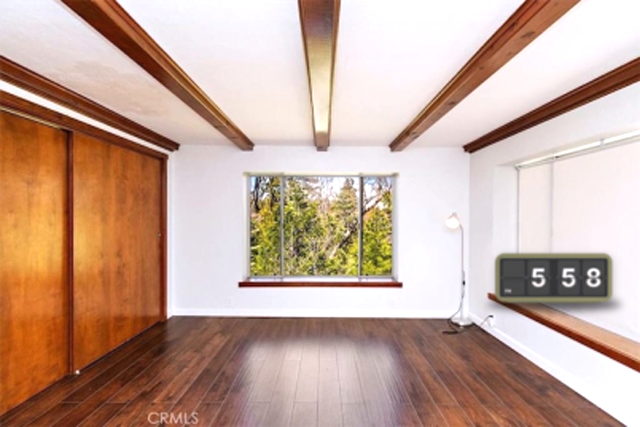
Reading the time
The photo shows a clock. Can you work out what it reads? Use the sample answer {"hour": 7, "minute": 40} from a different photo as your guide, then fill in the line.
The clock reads {"hour": 5, "minute": 58}
